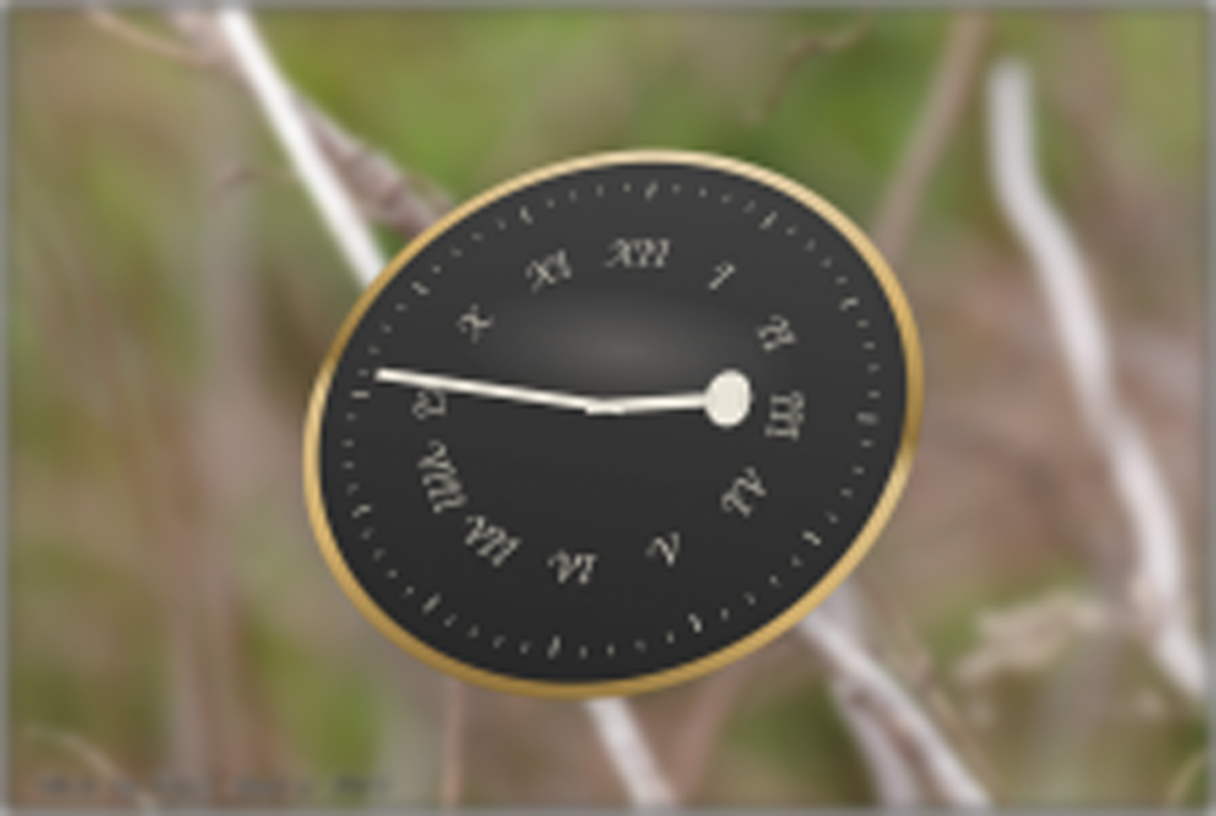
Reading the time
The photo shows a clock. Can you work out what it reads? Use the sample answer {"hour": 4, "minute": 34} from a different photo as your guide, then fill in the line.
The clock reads {"hour": 2, "minute": 46}
